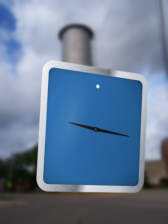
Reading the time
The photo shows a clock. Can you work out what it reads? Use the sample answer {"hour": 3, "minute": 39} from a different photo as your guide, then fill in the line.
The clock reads {"hour": 9, "minute": 16}
